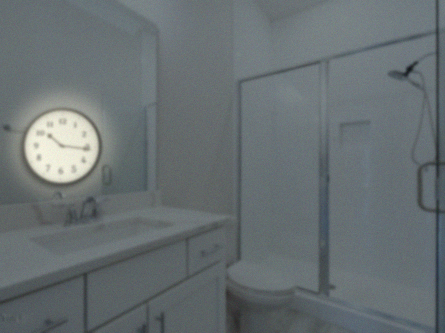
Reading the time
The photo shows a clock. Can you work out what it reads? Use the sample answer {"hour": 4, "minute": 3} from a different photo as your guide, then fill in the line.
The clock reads {"hour": 10, "minute": 16}
